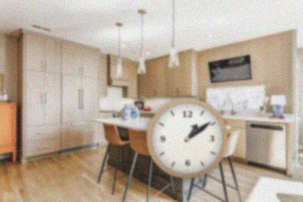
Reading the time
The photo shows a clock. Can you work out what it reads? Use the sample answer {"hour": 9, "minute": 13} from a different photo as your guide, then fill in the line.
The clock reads {"hour": 1, "minute": 9}
